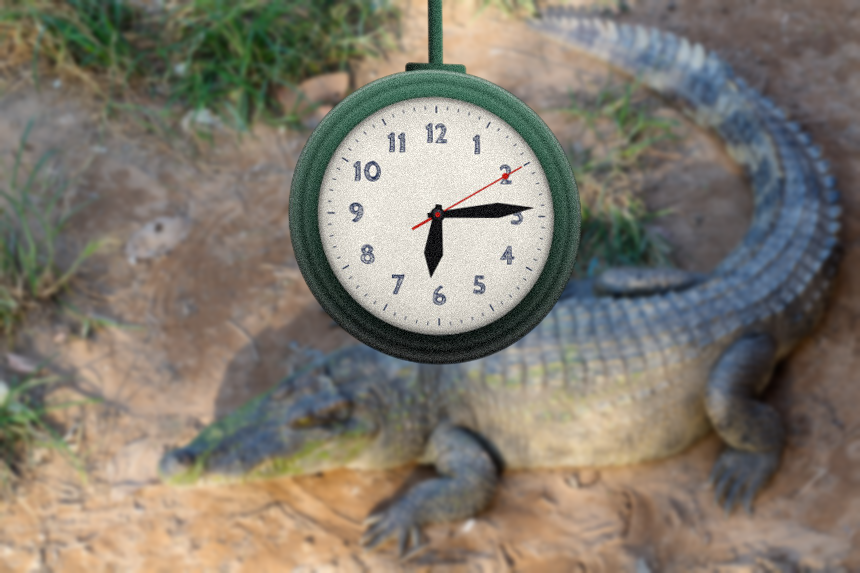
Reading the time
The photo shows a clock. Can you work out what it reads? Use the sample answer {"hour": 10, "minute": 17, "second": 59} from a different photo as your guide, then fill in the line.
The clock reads {"hour": 6, "minute": 14, "second": 10}
